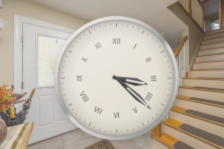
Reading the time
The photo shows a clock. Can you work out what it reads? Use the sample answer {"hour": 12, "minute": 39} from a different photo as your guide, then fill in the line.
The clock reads {"hour": 3, "minute": 22}
